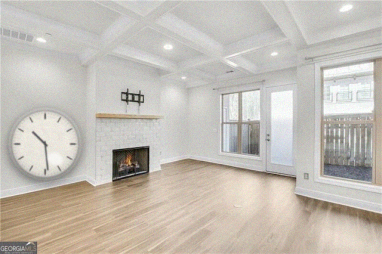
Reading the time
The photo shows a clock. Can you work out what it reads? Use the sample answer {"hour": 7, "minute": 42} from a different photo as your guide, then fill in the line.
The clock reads {"hour": 10, "minute": 29}
